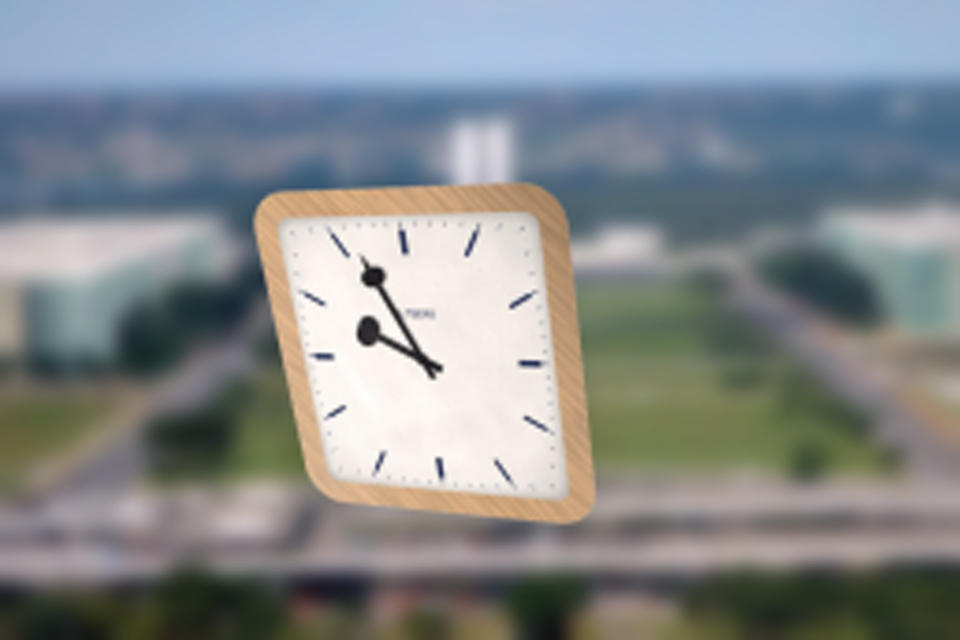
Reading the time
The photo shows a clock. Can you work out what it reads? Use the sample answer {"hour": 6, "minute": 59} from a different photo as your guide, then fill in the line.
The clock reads {"hour": 9, "minute": 56}
